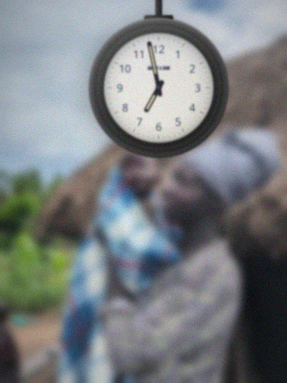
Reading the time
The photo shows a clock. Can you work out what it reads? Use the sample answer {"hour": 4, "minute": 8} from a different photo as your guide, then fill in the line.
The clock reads {"hour": 6, "minute": 58}
